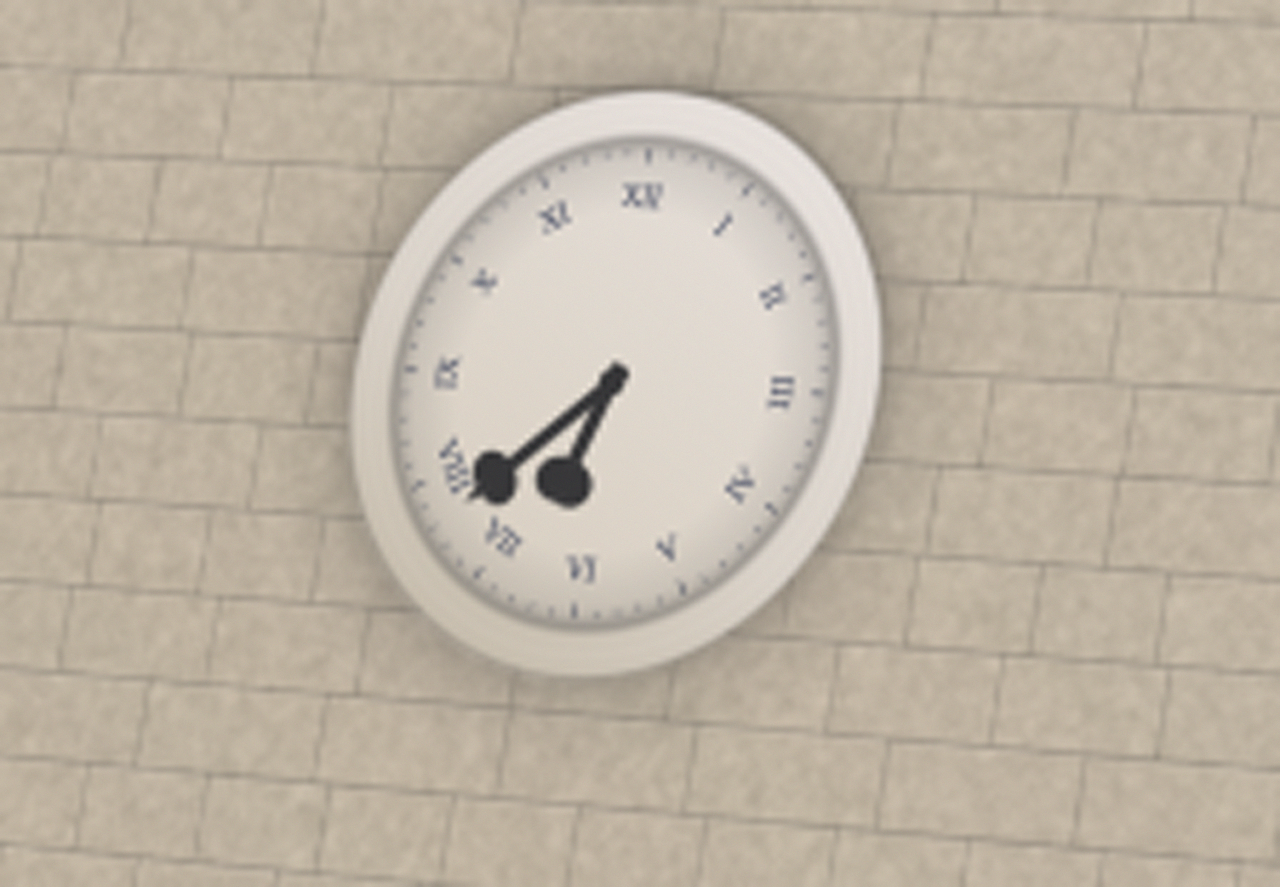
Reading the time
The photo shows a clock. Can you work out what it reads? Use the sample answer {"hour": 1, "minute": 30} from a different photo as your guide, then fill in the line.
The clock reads {"hour": 6, "minute": 38}
